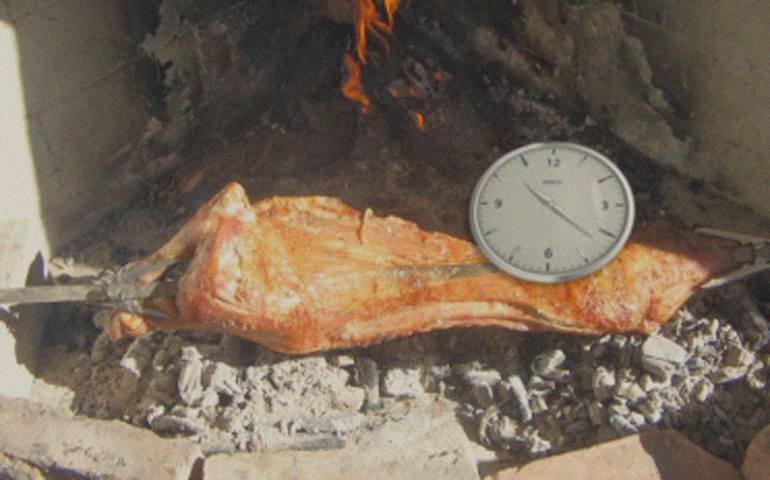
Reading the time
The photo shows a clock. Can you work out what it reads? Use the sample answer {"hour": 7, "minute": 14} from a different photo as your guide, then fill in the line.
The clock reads {"hour": 10, "minute": 22}
